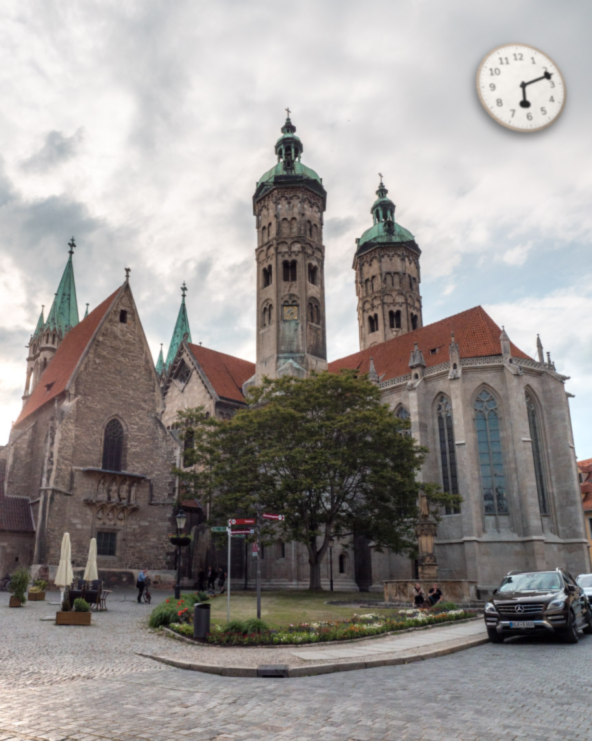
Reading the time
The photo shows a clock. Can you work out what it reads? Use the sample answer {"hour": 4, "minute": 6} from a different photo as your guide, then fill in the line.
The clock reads {"hour": 6, "minute": 12}
